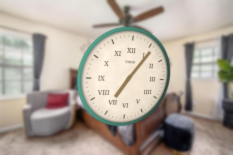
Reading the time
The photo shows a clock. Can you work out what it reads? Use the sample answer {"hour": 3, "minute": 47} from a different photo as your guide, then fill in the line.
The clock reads {"hour": 7, "minute": 6}
